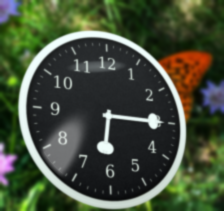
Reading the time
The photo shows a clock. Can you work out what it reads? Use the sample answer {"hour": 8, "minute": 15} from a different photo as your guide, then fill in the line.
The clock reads {"hour": 6, "minute": 15}
